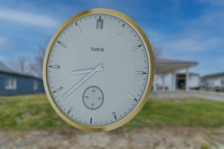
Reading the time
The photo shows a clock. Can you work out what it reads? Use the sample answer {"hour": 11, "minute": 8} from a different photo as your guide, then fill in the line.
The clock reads {"hour": 8, "minute": 38}
